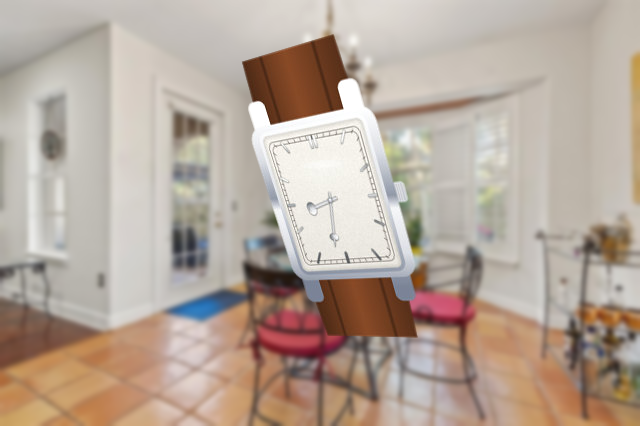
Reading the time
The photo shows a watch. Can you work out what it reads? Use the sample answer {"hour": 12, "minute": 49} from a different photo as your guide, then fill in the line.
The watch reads {"hour": 8, "minute": 32}
